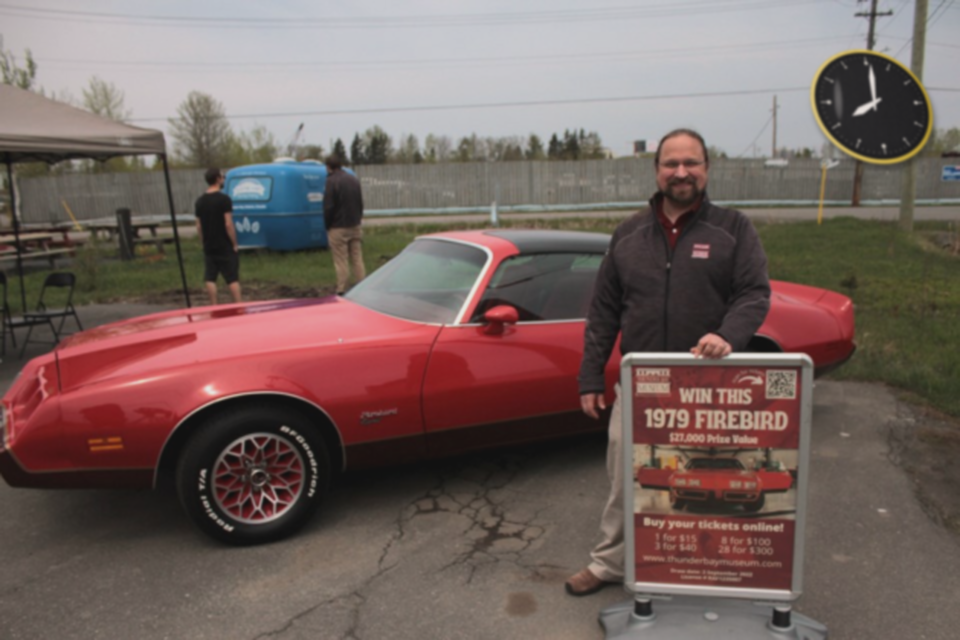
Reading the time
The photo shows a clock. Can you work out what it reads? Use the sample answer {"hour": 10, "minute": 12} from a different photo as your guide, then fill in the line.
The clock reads {"hour": 8, "minute": 1}
